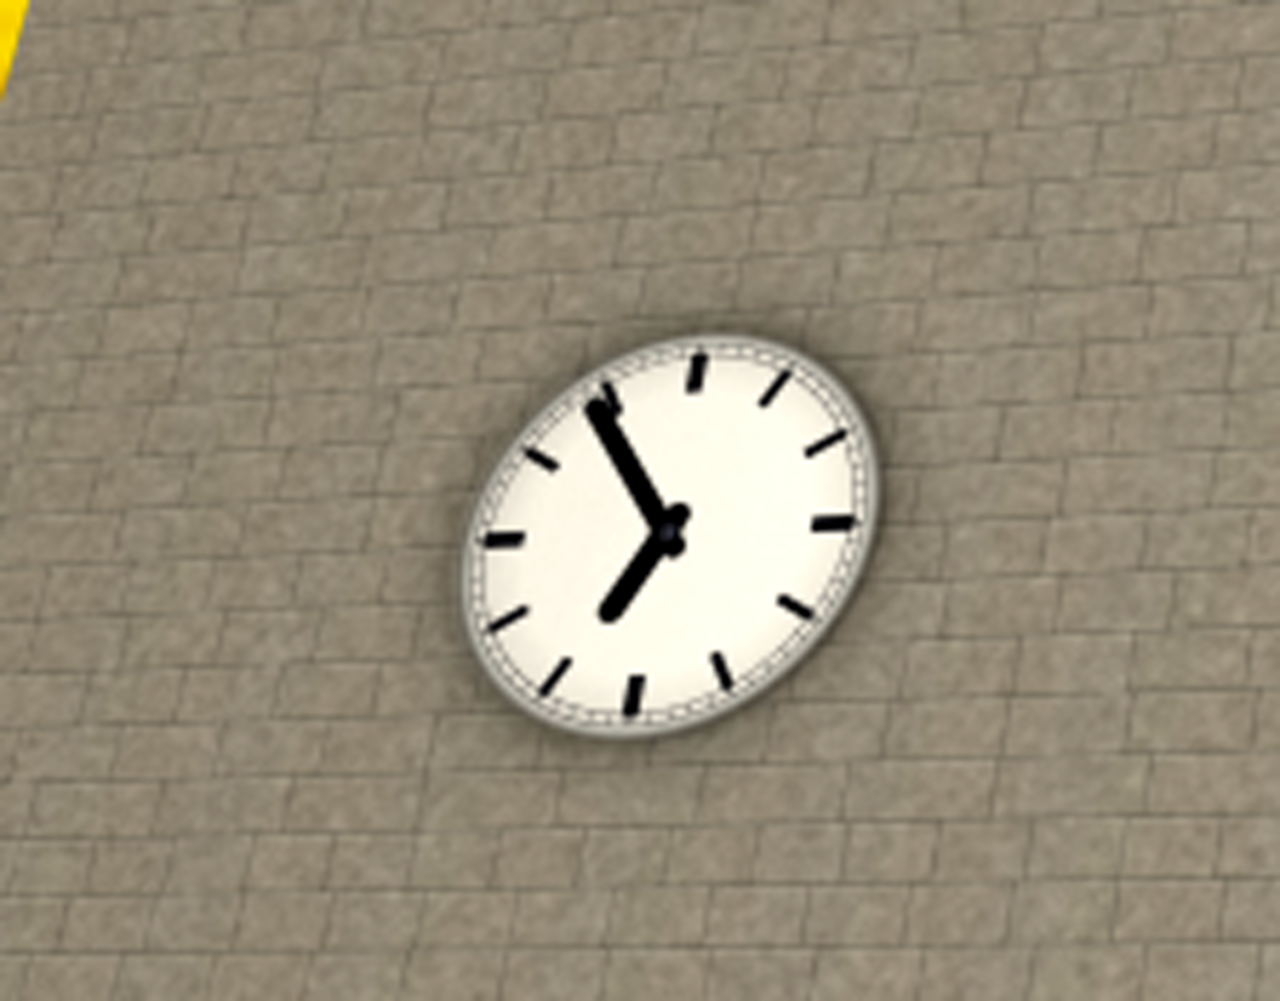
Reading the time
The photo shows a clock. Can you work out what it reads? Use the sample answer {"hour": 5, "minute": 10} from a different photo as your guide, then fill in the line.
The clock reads {"hour": 6, "minute": 54}
